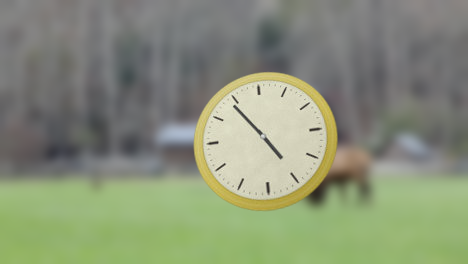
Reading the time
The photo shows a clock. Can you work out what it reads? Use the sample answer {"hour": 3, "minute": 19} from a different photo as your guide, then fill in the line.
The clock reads {"hour": 4, "minute": 54}
